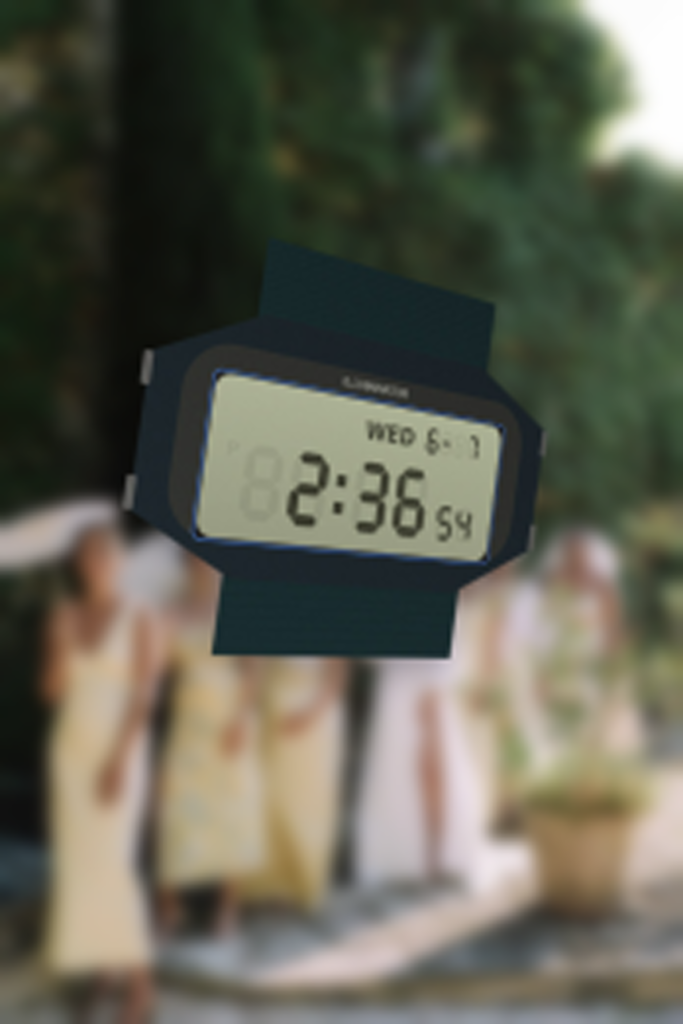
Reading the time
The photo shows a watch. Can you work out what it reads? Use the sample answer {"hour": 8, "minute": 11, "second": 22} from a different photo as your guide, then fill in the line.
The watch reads {"hour": 2, "minute": 36, "second": 54}
